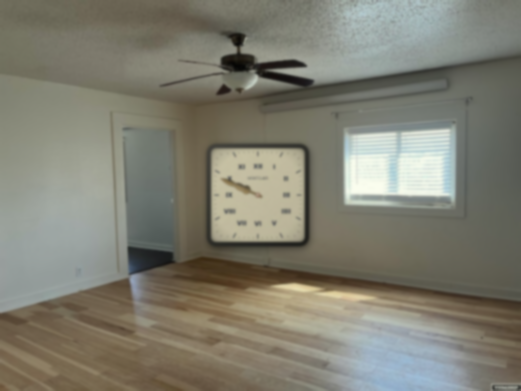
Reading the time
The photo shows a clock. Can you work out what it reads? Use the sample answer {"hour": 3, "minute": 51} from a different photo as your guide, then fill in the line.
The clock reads {"hour": 9, "minute": 49}
